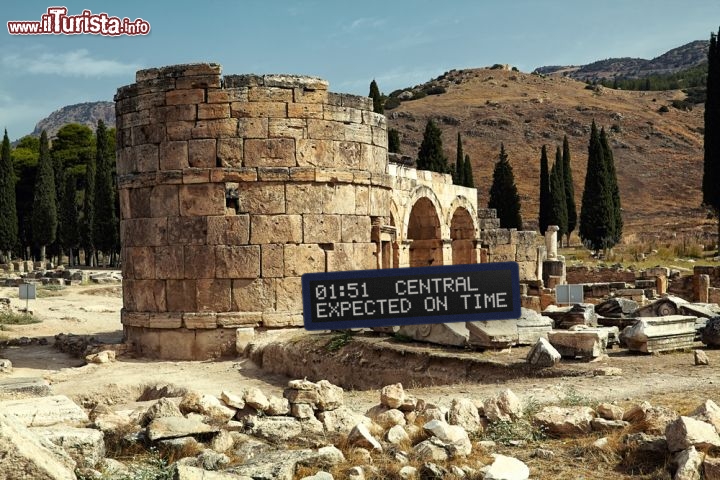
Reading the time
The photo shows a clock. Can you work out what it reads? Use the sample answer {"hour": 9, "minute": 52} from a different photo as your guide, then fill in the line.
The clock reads {"hour": 1, "minute": 51}
